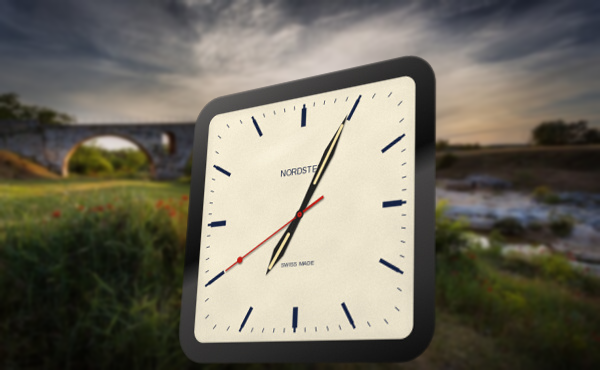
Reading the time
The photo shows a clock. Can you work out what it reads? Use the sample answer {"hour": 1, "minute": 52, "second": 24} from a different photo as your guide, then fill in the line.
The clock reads {"hour": 7, "minute": 4, "second": 40}
